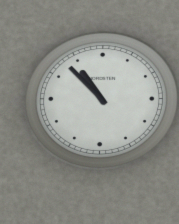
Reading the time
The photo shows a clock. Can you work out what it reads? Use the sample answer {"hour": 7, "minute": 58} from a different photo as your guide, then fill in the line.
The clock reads {"hour": 10, "minute": 53}
